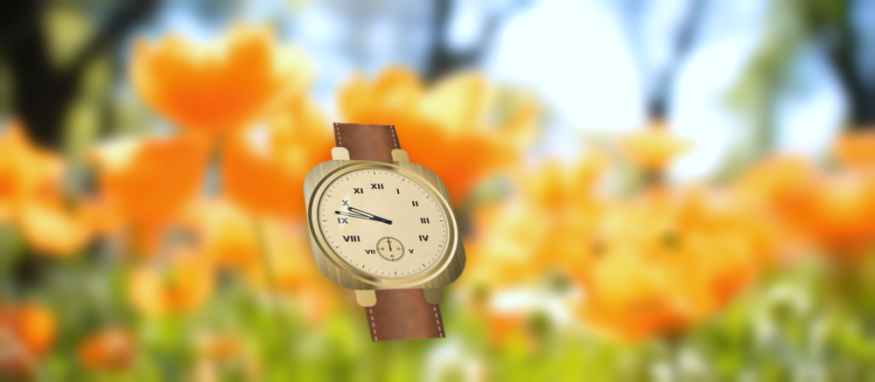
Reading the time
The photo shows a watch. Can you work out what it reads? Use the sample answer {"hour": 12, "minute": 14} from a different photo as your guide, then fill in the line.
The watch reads {"hour": 9, "minute": 47}
